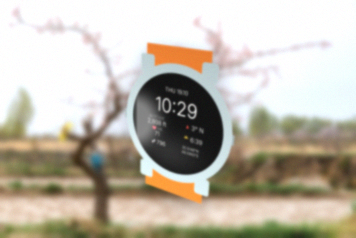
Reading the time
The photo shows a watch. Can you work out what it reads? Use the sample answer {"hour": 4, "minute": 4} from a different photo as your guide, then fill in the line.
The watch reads {"hour": 10, "minute": 29}
